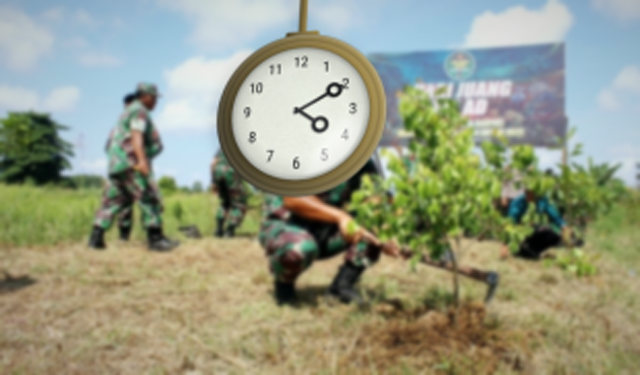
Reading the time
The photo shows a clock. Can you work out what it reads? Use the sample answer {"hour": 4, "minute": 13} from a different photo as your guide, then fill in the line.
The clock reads {"hour": 4, "minute": 10}
